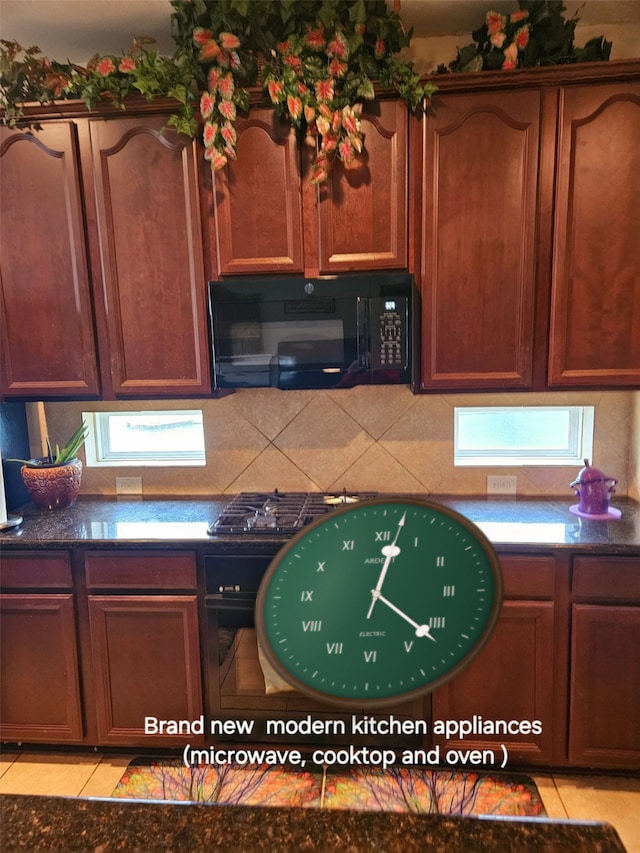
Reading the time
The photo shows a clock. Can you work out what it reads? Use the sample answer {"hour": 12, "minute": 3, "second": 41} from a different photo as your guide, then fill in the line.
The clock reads {"hour": 12, "minute": 22, "second": 2}
